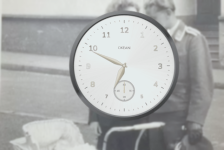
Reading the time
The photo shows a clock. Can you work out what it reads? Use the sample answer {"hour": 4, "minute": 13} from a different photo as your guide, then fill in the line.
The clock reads {"hour": 6, "minute": 49}
